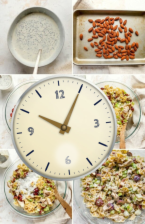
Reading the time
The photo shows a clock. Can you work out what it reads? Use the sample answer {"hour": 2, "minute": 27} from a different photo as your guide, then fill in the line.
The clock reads {"hour": 10, "minute": 5}
